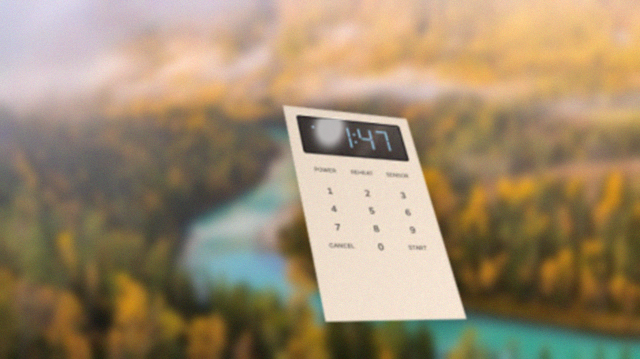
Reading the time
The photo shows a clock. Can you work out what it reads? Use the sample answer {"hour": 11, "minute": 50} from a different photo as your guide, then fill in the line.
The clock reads {"hour": 1, "minute": 47}
